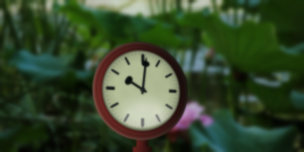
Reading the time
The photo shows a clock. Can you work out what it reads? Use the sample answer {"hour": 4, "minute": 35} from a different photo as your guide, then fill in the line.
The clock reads {"hour": 10, "minute": 1}
